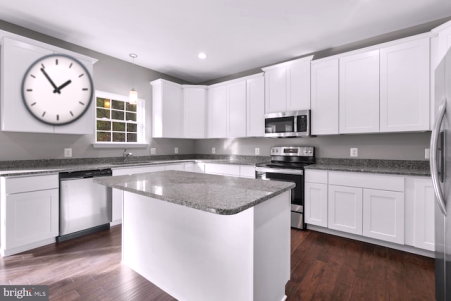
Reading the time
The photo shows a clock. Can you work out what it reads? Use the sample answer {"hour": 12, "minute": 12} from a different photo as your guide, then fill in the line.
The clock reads {"hour": 1, "minute": 54}
